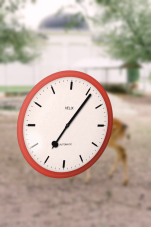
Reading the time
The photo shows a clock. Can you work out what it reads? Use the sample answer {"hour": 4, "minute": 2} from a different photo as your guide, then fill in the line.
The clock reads {"hour": 7, "minute": 6}
